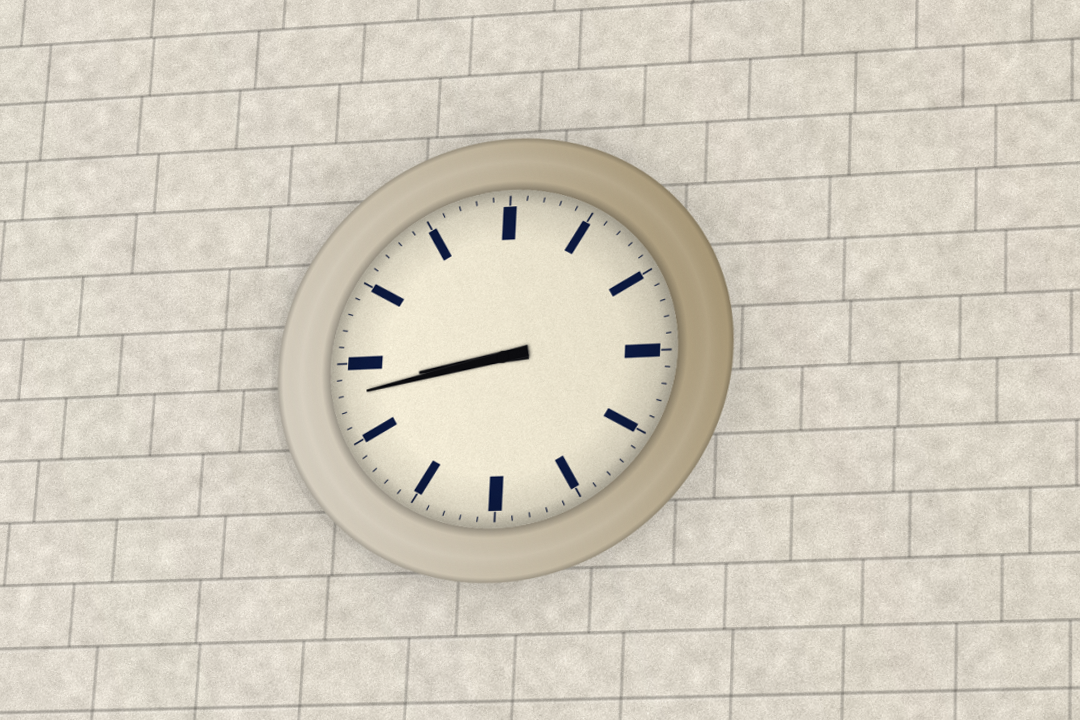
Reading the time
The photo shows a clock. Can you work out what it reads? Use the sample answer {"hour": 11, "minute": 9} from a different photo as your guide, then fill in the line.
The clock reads {"hour": 8, "minute": 43}
